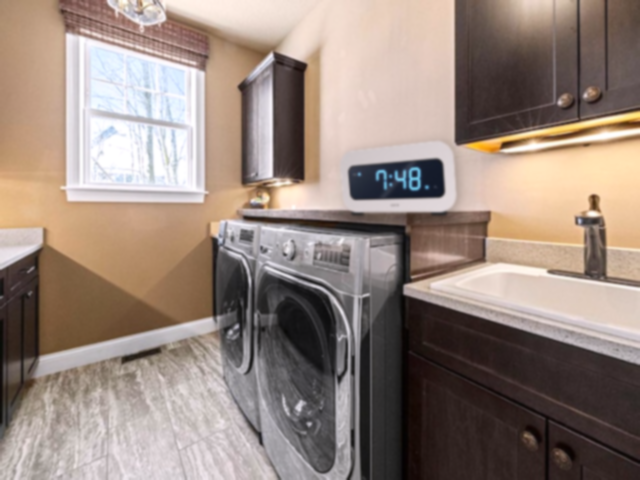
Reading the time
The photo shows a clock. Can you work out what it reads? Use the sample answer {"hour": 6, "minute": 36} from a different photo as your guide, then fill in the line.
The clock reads {"hour": 7, "minute": 48}
